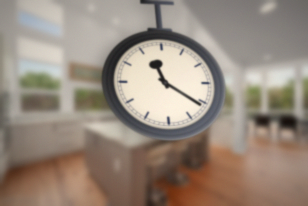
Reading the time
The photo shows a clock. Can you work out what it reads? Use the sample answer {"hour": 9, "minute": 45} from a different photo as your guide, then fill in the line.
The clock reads {"hour": 11, "minute": 21}
